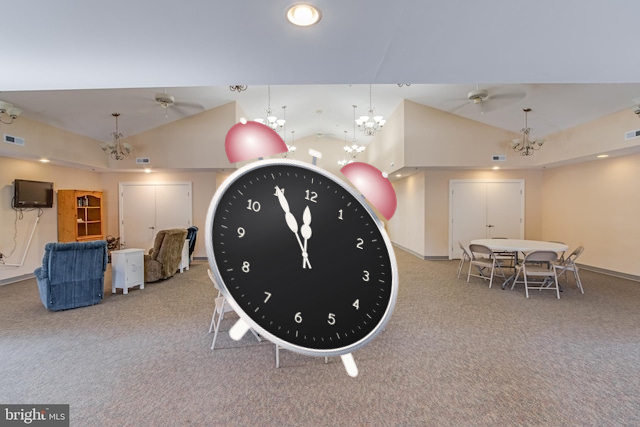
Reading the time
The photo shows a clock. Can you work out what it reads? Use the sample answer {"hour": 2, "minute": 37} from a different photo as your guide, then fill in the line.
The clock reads {"hour": 11, "minute": 55}
